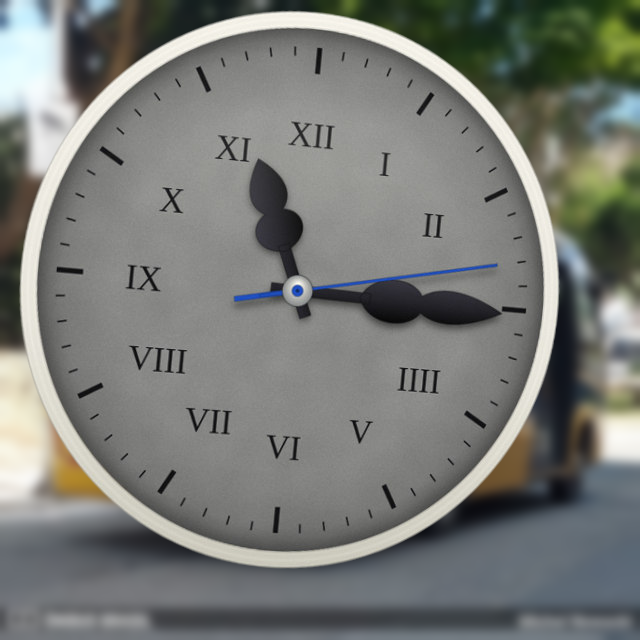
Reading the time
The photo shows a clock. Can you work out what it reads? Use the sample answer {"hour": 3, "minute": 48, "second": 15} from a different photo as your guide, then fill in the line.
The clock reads {"hour": 11, "minute": 15, "second": 13}
